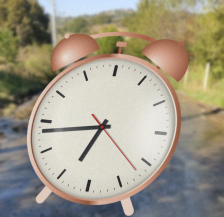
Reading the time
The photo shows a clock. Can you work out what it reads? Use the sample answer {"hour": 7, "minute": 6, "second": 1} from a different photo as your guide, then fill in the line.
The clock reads {"hour": 6, "minute": 43, "second": 22}
